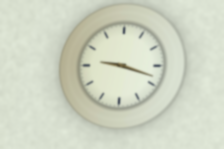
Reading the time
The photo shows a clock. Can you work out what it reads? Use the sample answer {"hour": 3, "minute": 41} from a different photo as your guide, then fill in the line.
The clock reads {"hour": 9, "minute": 18}
